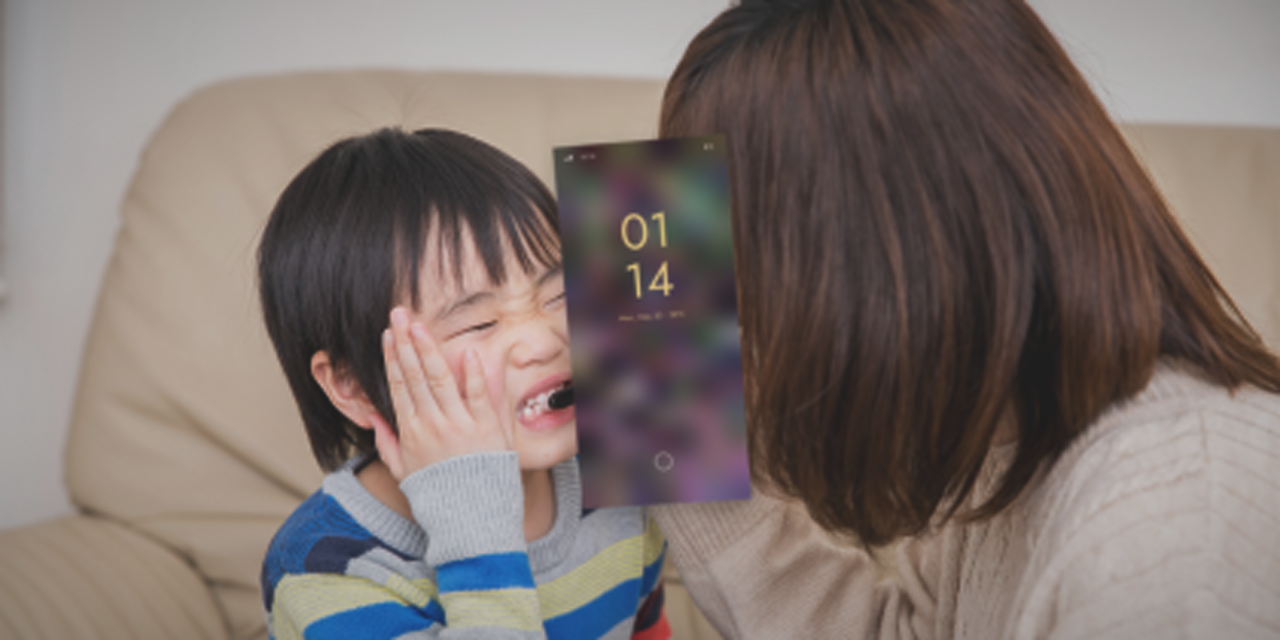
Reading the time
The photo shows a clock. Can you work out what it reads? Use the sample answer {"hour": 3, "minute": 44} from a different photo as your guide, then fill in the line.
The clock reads {"hour": 1, "minute": 14}
